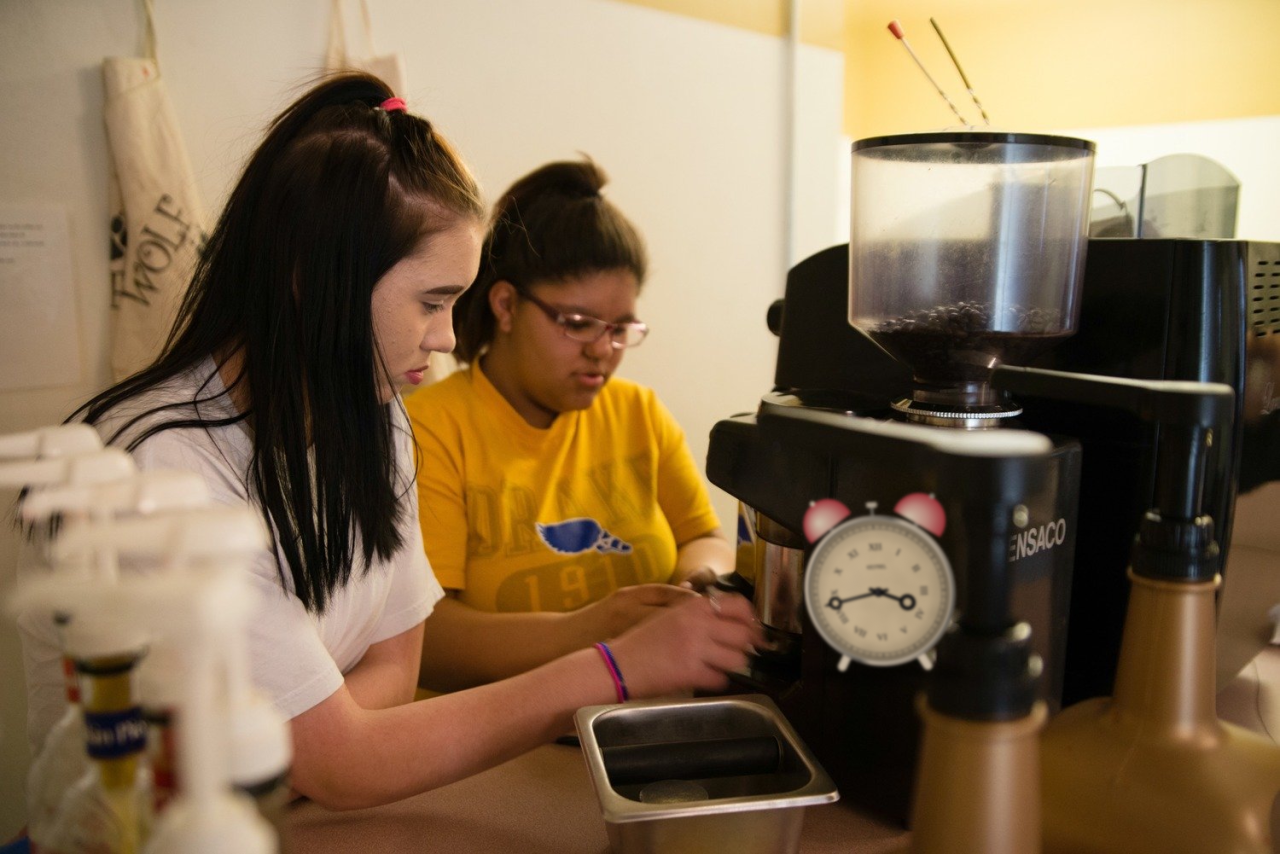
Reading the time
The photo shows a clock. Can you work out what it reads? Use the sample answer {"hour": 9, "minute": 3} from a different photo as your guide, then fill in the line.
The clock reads {"hour": 3, "minute": 43}
